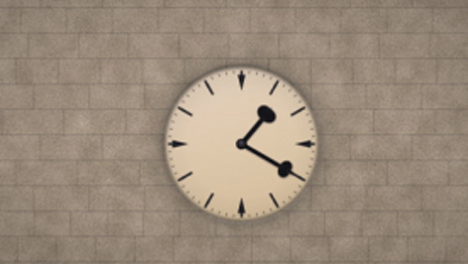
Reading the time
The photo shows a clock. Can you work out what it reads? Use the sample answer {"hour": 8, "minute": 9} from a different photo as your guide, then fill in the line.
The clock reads {"hour": 1, "minute": 20}
